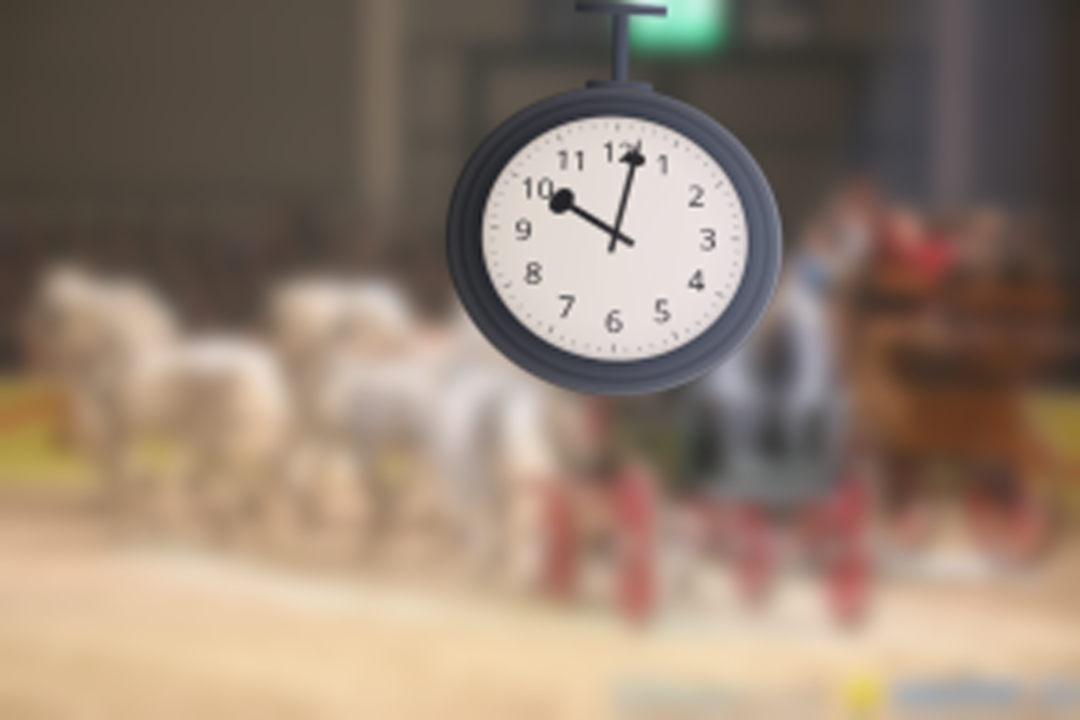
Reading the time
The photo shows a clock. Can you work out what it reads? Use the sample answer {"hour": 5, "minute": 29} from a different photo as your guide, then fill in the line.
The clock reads {"hour": 10, "minute": 2}
